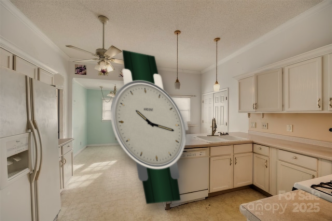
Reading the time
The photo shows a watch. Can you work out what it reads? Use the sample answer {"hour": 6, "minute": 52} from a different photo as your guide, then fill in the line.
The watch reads {"hour": 10, "minute": 17}
